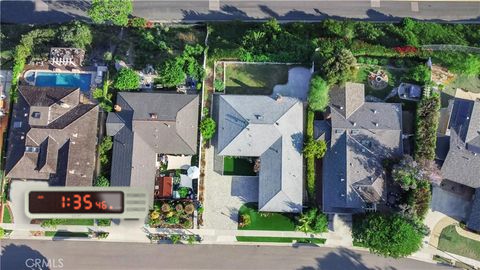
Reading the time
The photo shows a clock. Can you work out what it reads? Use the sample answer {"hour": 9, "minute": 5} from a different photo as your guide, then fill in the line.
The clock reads {"hour": 1, "minute": 35}
